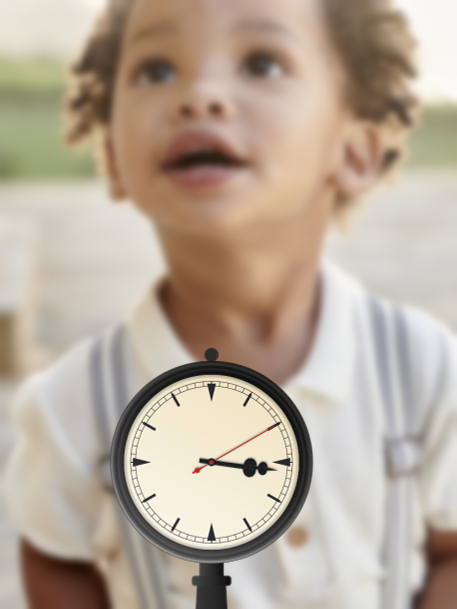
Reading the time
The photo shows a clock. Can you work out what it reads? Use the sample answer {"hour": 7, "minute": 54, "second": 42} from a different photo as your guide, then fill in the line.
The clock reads {"hour": 3, "minute": 16, "second": 10}
